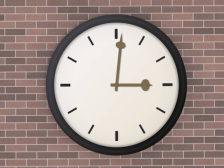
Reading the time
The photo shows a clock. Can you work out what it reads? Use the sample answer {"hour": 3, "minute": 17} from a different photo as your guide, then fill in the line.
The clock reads {"hour": 3, "minute": 1}
